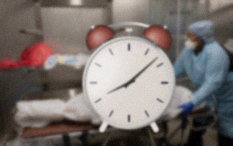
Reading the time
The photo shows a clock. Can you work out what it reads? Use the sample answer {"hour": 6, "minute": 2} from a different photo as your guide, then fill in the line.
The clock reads {"hour": 8, "minute": 8}
